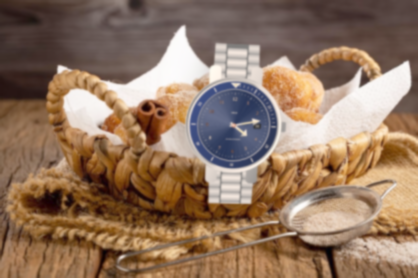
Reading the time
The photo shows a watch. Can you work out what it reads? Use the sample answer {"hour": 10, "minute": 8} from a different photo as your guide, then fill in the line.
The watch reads {"hour": 4, "minute": 13}
